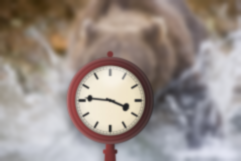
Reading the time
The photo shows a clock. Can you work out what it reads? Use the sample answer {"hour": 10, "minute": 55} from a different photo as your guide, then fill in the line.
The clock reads {"hour": 3, "minute": 46}
